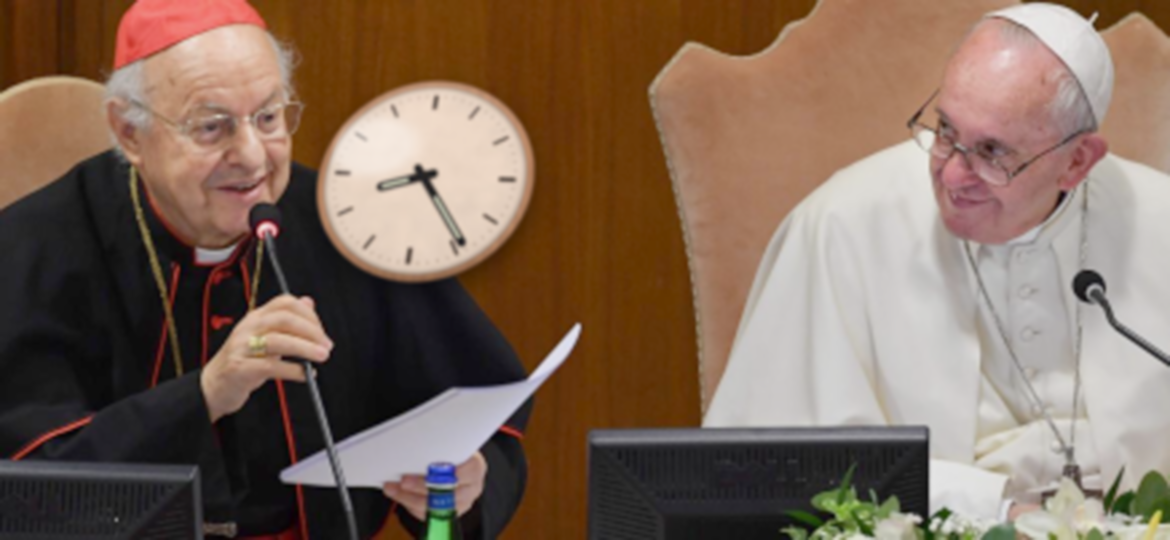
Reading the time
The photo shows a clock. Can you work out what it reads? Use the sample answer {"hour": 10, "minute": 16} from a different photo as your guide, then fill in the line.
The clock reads {"hour": 8, "minute": 24}
